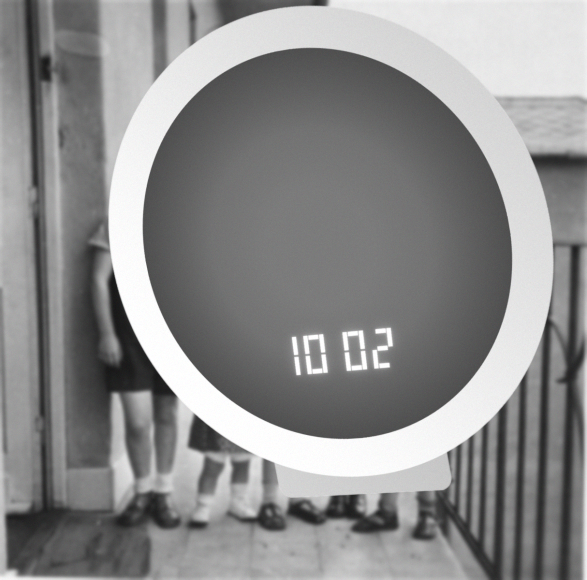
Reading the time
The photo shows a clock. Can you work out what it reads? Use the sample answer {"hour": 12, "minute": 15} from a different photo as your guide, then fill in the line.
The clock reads {"hour": 10, "minute": 2}
